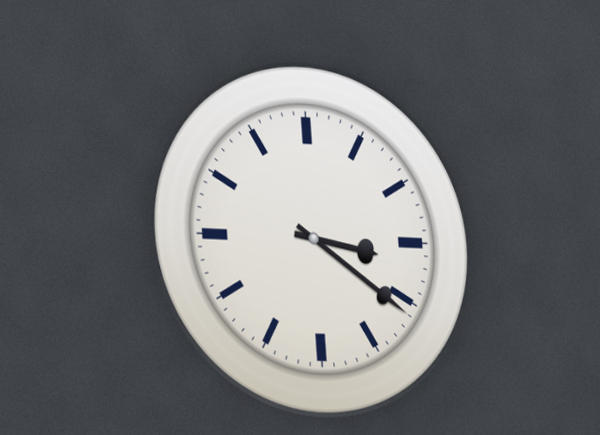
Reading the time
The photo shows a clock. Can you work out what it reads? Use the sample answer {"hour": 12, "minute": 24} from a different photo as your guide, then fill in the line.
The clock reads {"hour": 3, "minute": 21}
